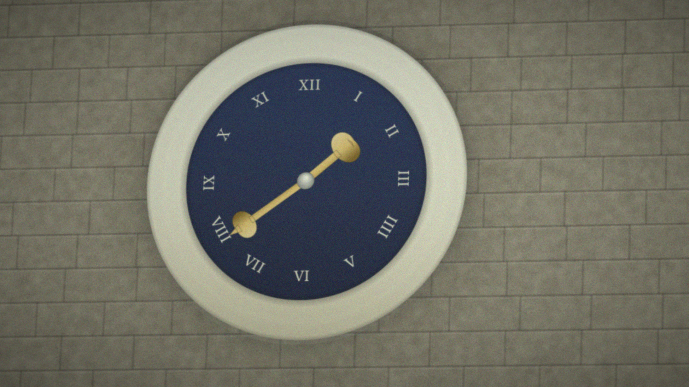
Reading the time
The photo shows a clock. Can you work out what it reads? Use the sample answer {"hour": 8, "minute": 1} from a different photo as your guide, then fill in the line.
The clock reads {"hour": 1, "minute": 39}
